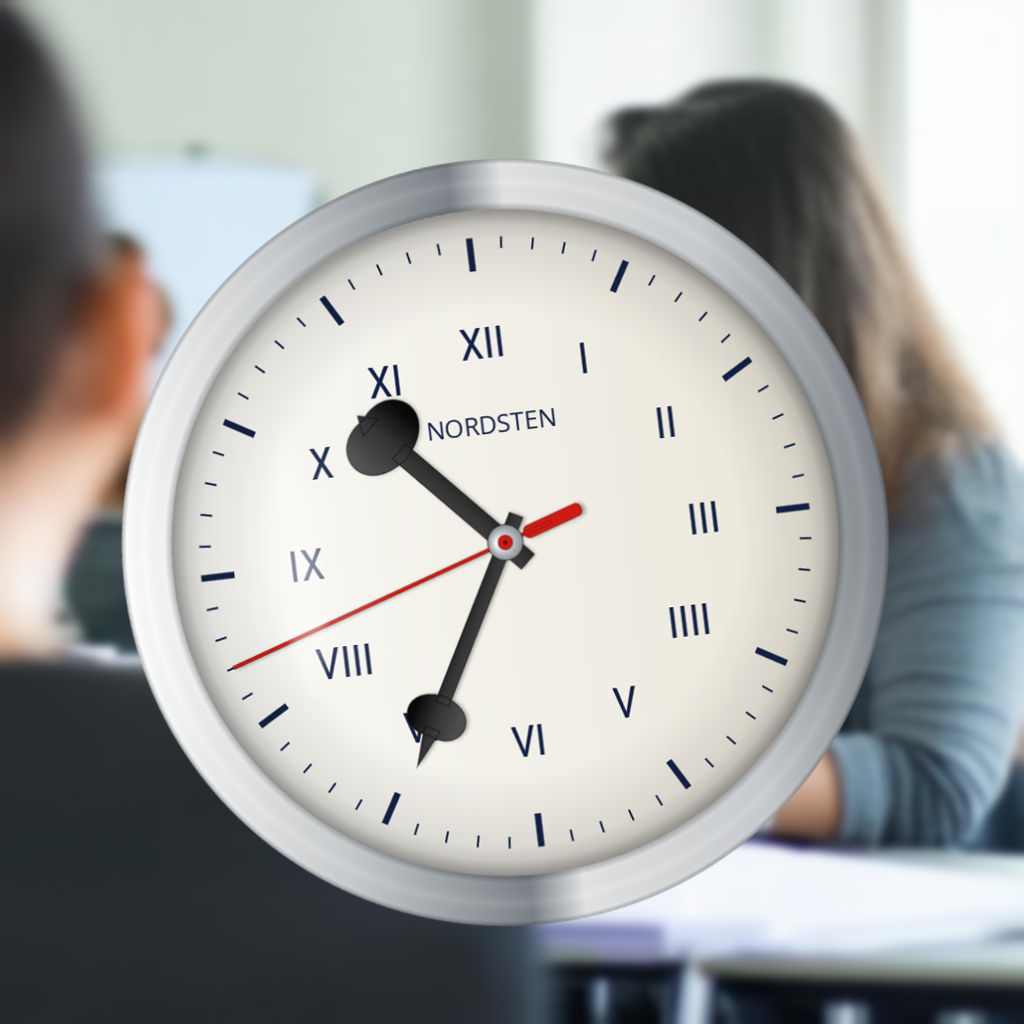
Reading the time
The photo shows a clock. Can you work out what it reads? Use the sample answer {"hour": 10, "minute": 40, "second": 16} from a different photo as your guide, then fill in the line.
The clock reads {"hour": 10, "minute": 34, "second": 42}
